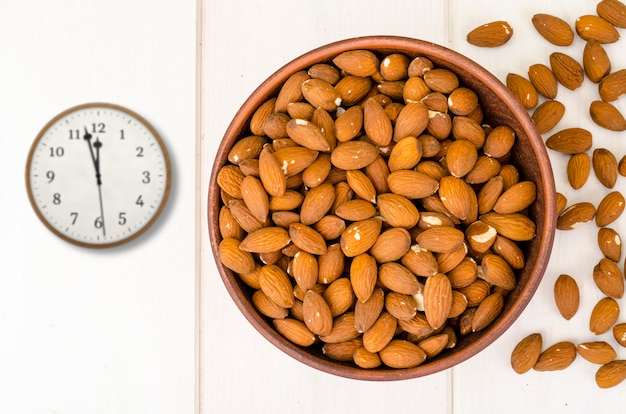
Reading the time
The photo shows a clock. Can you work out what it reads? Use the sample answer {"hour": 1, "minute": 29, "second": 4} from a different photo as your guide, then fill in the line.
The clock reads {"hour": 11, "minute": 57, "second": 29}
